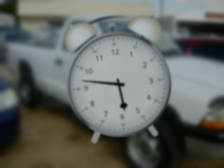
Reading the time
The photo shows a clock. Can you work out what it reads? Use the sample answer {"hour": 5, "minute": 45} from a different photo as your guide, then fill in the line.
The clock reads {"hour": 5, "minute": 47}
